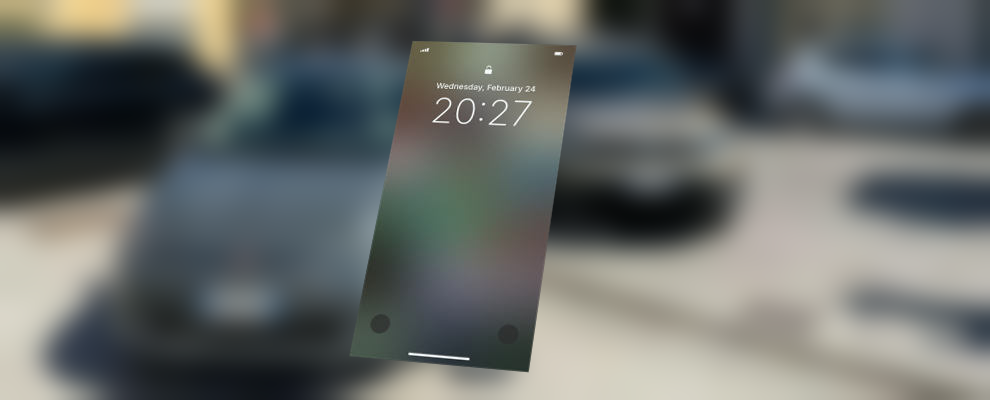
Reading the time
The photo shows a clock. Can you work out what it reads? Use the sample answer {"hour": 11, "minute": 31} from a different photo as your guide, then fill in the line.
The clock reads {"hour": 20, "minute": 27}
